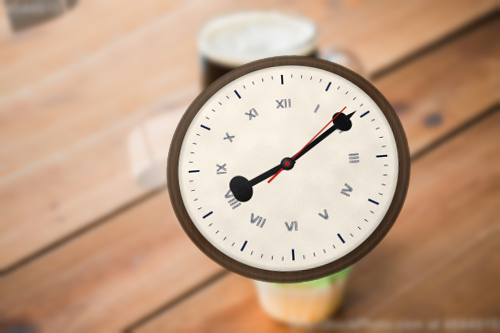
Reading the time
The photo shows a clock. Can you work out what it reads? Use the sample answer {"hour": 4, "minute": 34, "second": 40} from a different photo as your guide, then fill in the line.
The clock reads {"hour": 8, "minute": 9, "second": 8}
